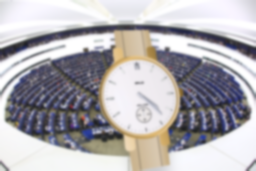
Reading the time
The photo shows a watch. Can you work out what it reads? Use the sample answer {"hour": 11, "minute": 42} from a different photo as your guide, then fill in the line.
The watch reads {"hour": 4, "minute": 23}
